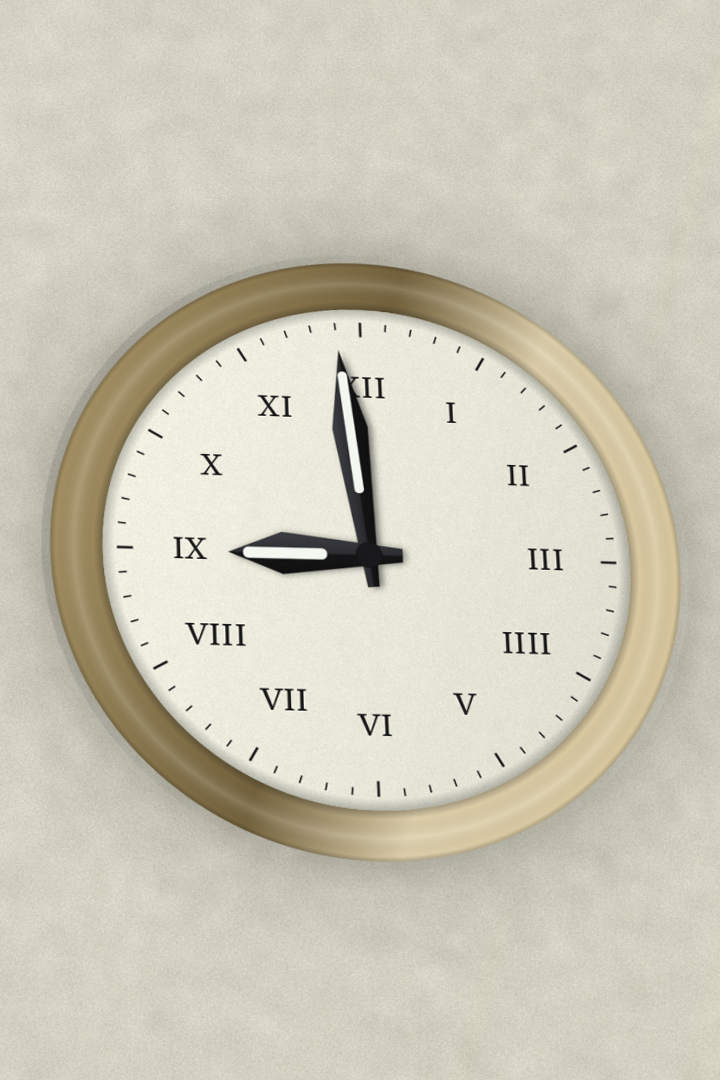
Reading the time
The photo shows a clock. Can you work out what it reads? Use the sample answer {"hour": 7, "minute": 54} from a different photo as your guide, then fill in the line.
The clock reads {"hour": 8, "minute": 59}
